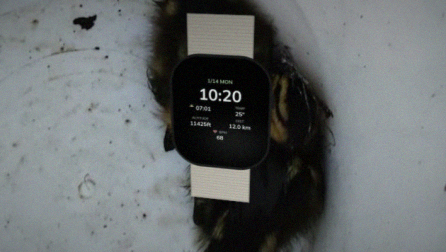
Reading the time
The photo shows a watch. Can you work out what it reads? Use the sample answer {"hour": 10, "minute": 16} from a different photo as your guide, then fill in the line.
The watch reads {"hour": 10, "minute": 20}
